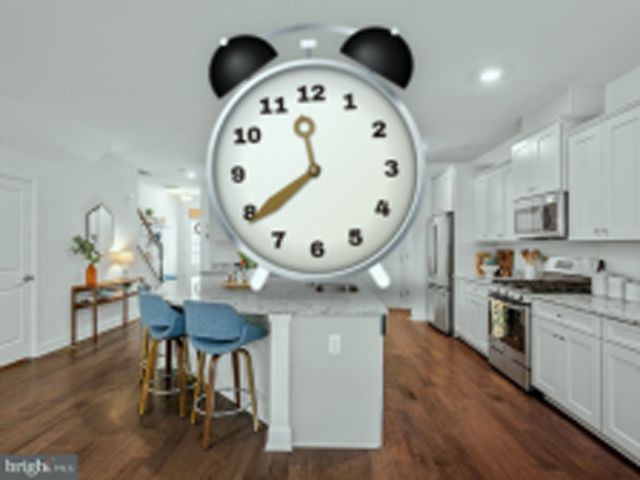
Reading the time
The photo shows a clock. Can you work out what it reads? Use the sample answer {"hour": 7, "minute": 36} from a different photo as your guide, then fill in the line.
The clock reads {"hour": 11, "minute": 39}
